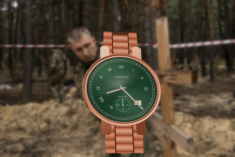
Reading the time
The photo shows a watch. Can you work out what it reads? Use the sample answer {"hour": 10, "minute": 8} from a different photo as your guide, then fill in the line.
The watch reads {"hour": 8, "minute": 23}
